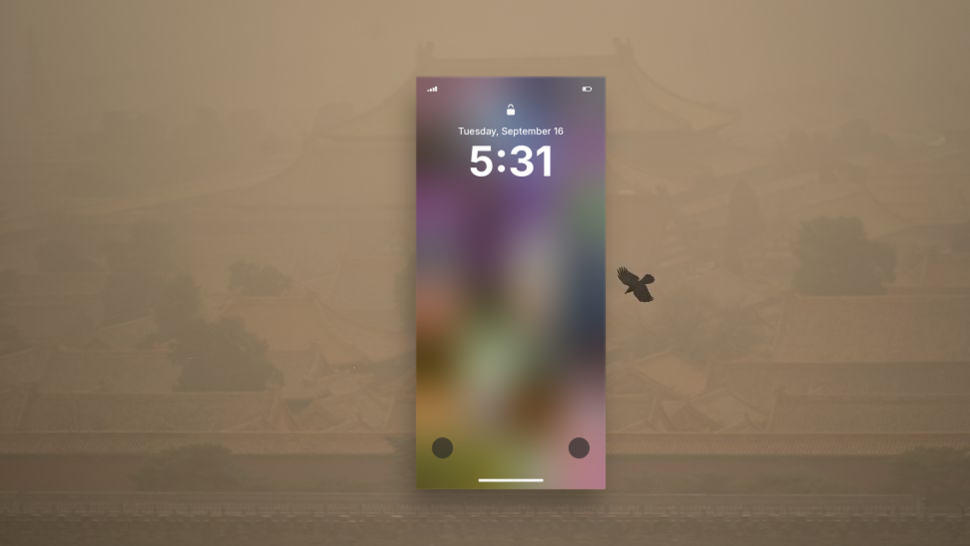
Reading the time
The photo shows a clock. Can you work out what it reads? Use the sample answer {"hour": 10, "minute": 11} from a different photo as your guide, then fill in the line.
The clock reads {"hour": 5, "minute": 31}
